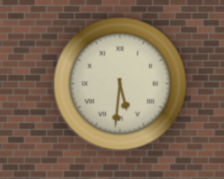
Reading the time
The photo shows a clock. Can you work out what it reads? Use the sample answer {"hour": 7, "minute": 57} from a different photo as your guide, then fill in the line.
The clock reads {"hour": 5, "minute": 31}
